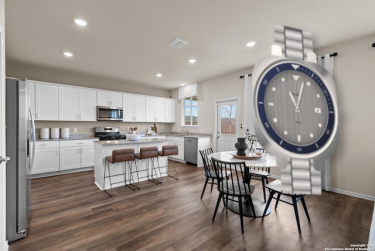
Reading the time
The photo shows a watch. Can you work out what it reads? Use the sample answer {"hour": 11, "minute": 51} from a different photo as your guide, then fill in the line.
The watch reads {"hour": 11, "minute": 3}
